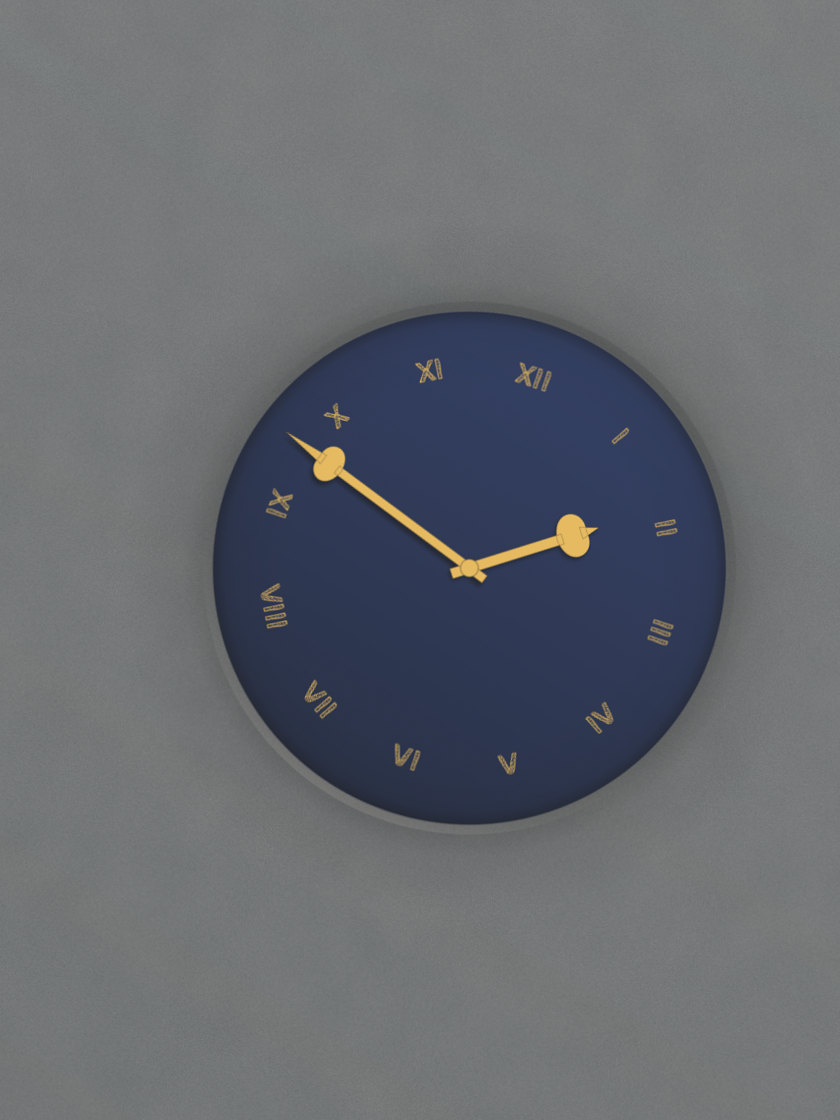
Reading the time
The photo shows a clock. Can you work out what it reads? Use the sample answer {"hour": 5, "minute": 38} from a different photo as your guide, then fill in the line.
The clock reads {"hour": 1, "minute": 48}
